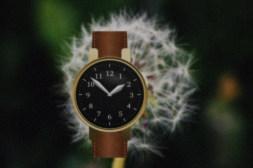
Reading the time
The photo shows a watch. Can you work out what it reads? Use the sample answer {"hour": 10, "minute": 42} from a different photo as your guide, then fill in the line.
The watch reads {"hour": 1, "minute": 52}
